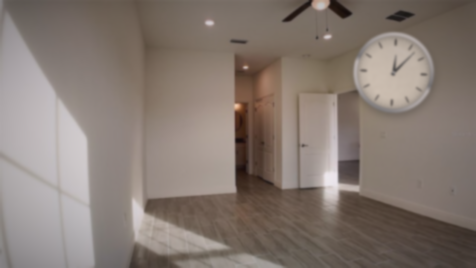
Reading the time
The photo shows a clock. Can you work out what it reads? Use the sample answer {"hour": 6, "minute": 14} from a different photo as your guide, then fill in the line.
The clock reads {"hour": 12, "minute": 7}
